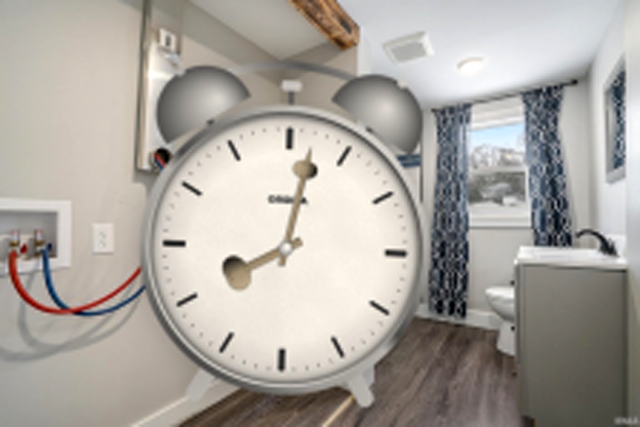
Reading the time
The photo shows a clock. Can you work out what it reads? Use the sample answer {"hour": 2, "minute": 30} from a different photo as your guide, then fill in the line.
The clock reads {"hour": 8, "minute": 2}
